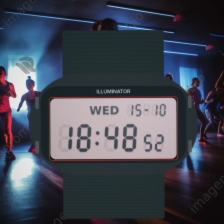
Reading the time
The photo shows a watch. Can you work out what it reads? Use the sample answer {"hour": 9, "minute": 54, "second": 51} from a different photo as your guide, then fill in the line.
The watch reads {"hour": 18, "minute": 48, "second": 52}
